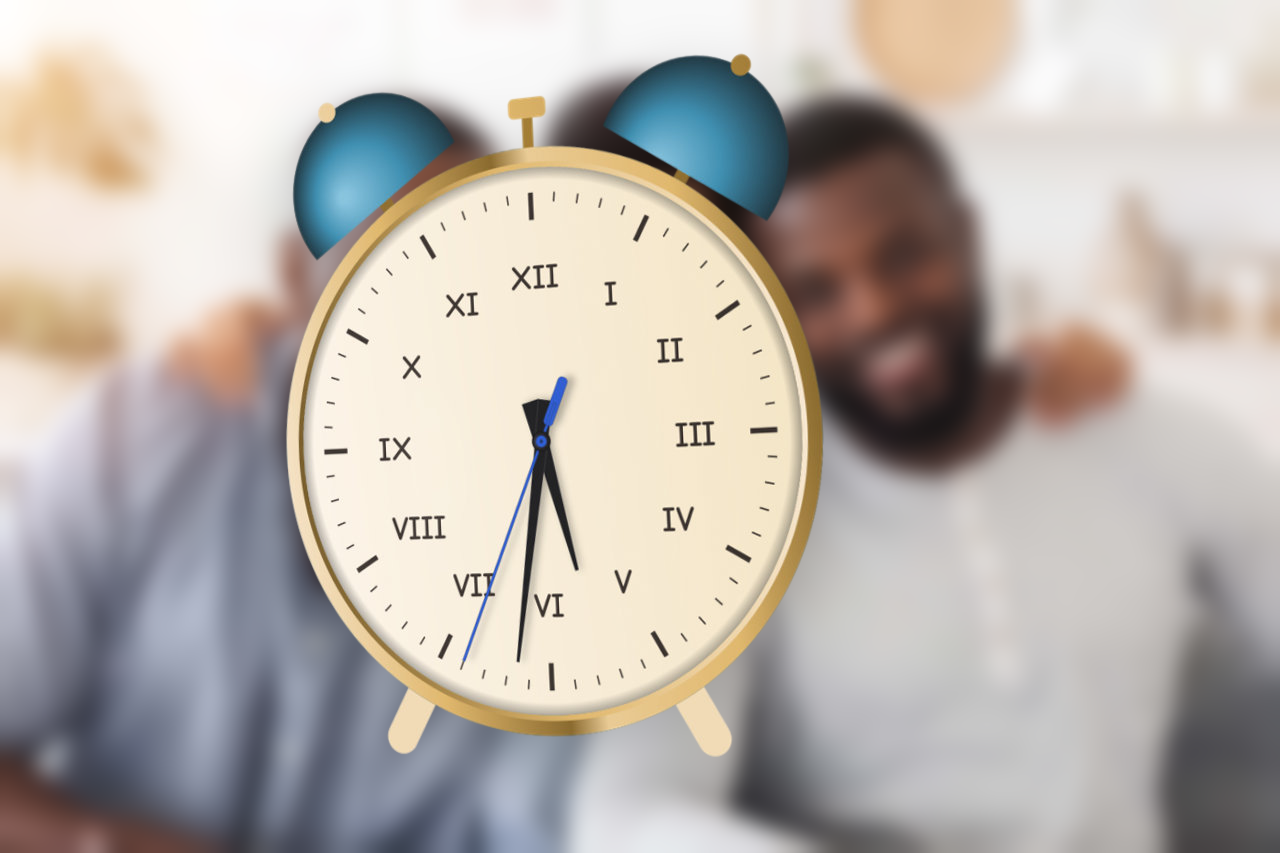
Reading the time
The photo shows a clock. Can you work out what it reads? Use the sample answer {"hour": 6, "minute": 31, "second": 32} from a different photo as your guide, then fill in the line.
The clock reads {"hour": 5, "minute": 31, "second": 34}
